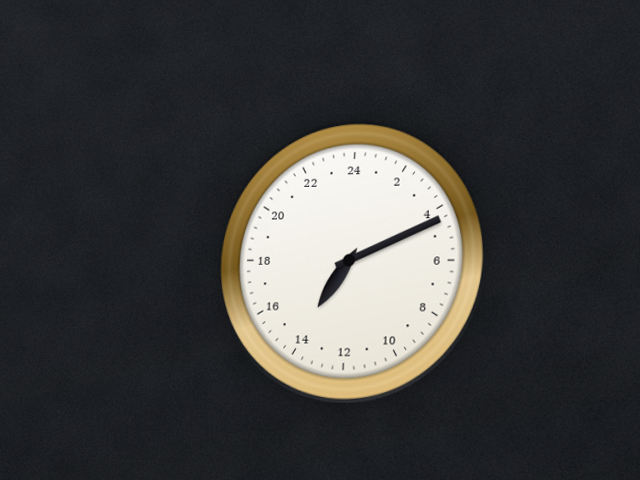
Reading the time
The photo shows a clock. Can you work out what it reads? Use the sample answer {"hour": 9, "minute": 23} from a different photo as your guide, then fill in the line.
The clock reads {"hour": 14, "minute": 11}
